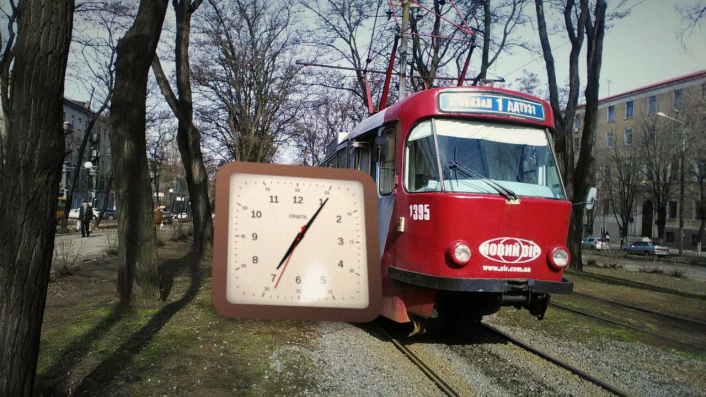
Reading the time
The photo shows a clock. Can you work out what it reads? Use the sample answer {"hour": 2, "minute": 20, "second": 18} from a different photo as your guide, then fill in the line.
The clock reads {"hour": 7, "minute": 5, "second": 34}
